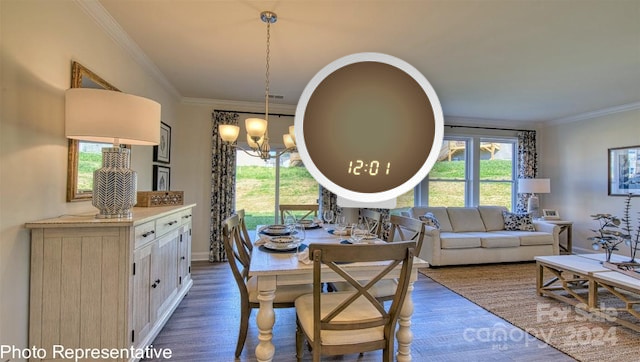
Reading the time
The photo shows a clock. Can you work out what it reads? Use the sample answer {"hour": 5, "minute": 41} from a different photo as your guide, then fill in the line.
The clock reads {"hour": 12, "minute": 1}
